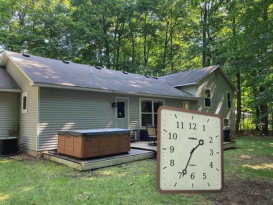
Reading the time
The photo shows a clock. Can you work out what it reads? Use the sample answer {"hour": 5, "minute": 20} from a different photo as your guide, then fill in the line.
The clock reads {"hour": 1, "minute": 34}
